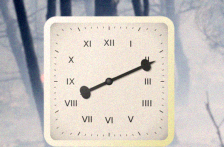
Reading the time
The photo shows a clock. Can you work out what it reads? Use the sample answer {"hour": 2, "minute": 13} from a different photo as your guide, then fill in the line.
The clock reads {"hour": 8, "minute": 11}
